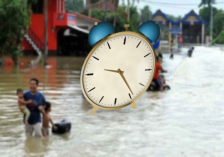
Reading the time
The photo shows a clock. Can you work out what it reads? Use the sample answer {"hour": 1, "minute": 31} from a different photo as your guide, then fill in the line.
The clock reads {"hour": 9, "minute": 24}
